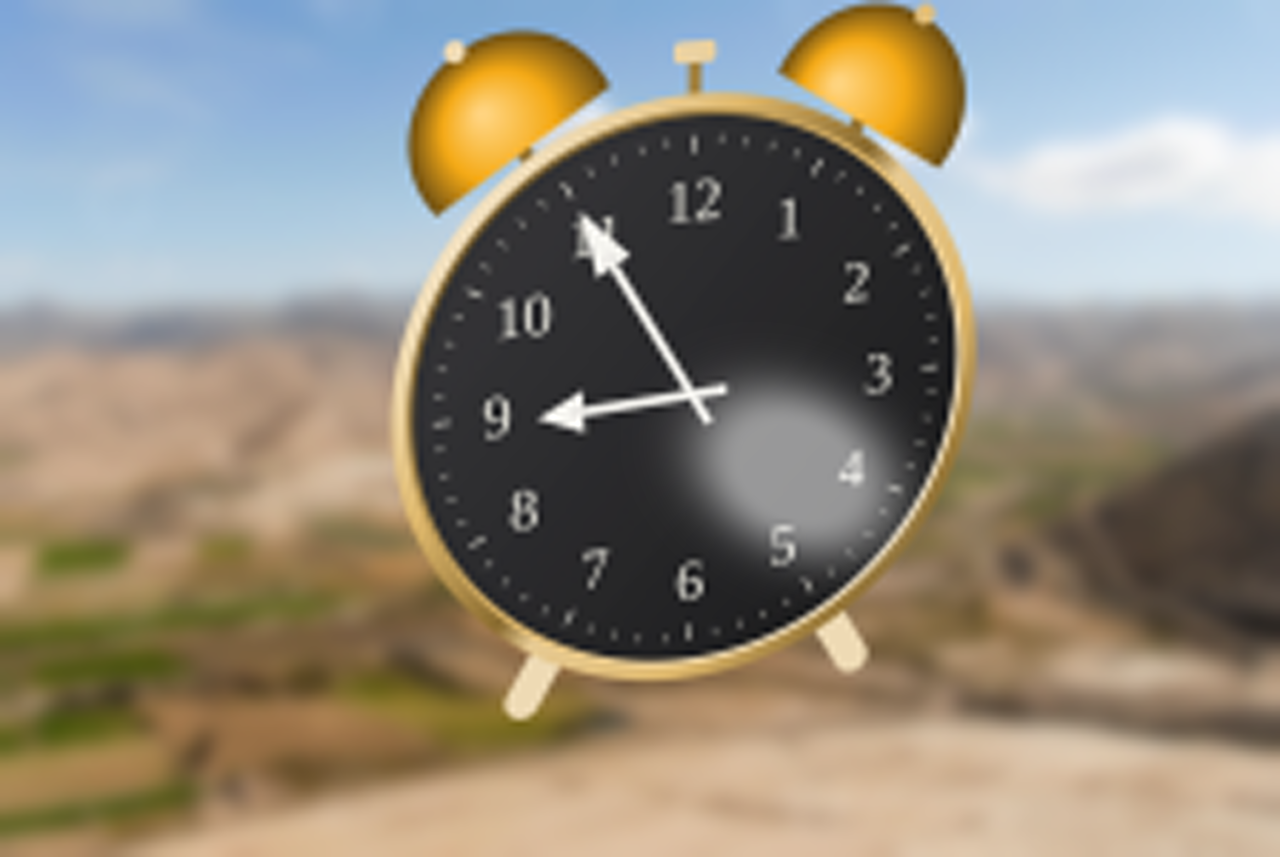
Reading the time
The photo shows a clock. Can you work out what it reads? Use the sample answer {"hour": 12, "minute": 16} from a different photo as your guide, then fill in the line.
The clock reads {"hour": 8, "minute": 55}
